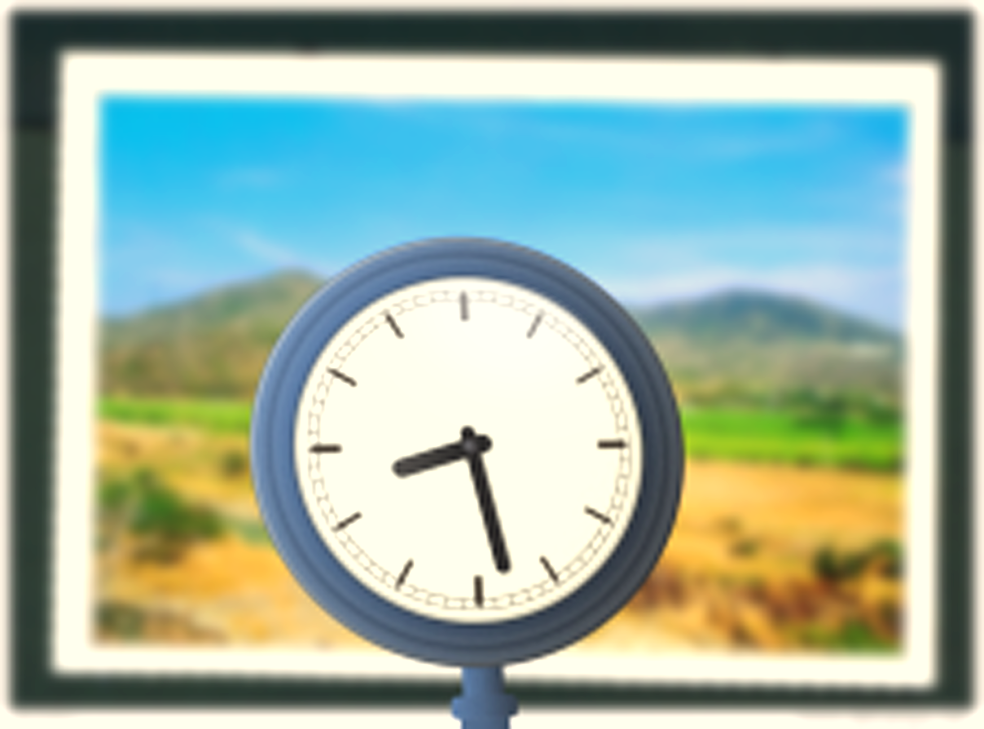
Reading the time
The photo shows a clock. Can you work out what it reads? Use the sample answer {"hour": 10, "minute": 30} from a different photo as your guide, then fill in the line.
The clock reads {"hour": 8, "minute": 28}
